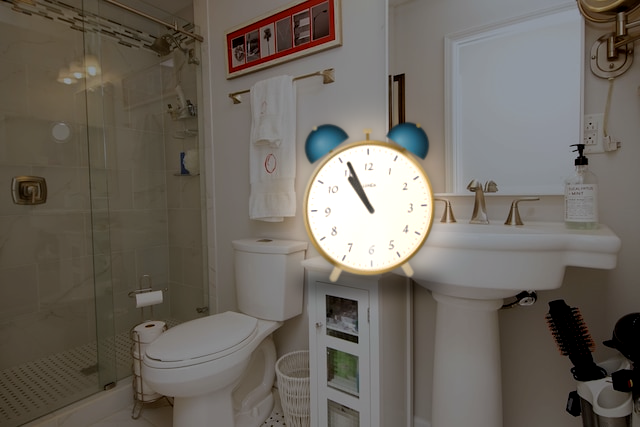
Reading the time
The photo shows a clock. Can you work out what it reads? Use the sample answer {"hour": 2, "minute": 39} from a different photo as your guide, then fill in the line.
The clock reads {"hour": 10, "minute": 56}
